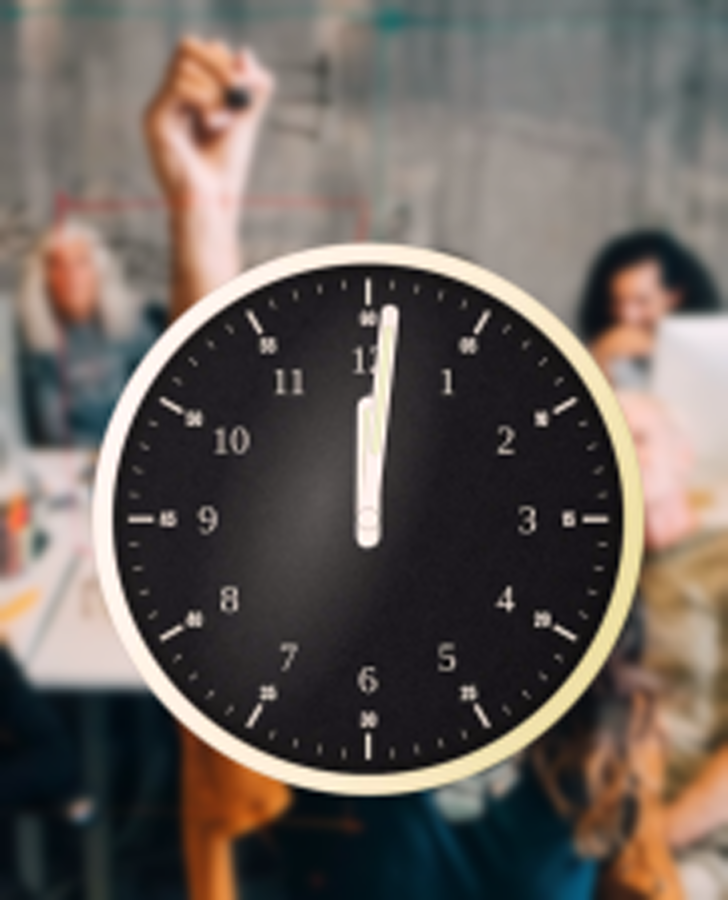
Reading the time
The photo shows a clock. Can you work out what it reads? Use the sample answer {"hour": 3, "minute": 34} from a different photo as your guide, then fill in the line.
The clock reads {"hour": 12, "minute": 1}
